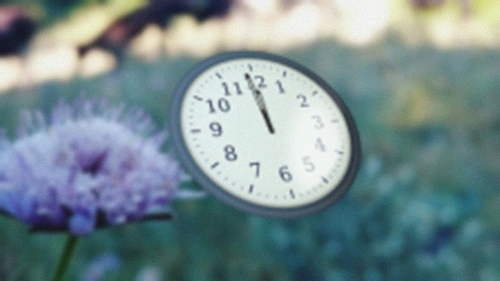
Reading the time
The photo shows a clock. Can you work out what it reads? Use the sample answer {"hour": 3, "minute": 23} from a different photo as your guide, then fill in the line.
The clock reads {"hour": 11, "minute": 59}
